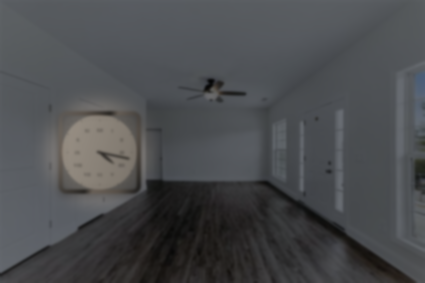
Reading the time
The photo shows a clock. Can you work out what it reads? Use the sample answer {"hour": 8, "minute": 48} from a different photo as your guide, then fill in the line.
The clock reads {"hour": 4, "minute": 17}
